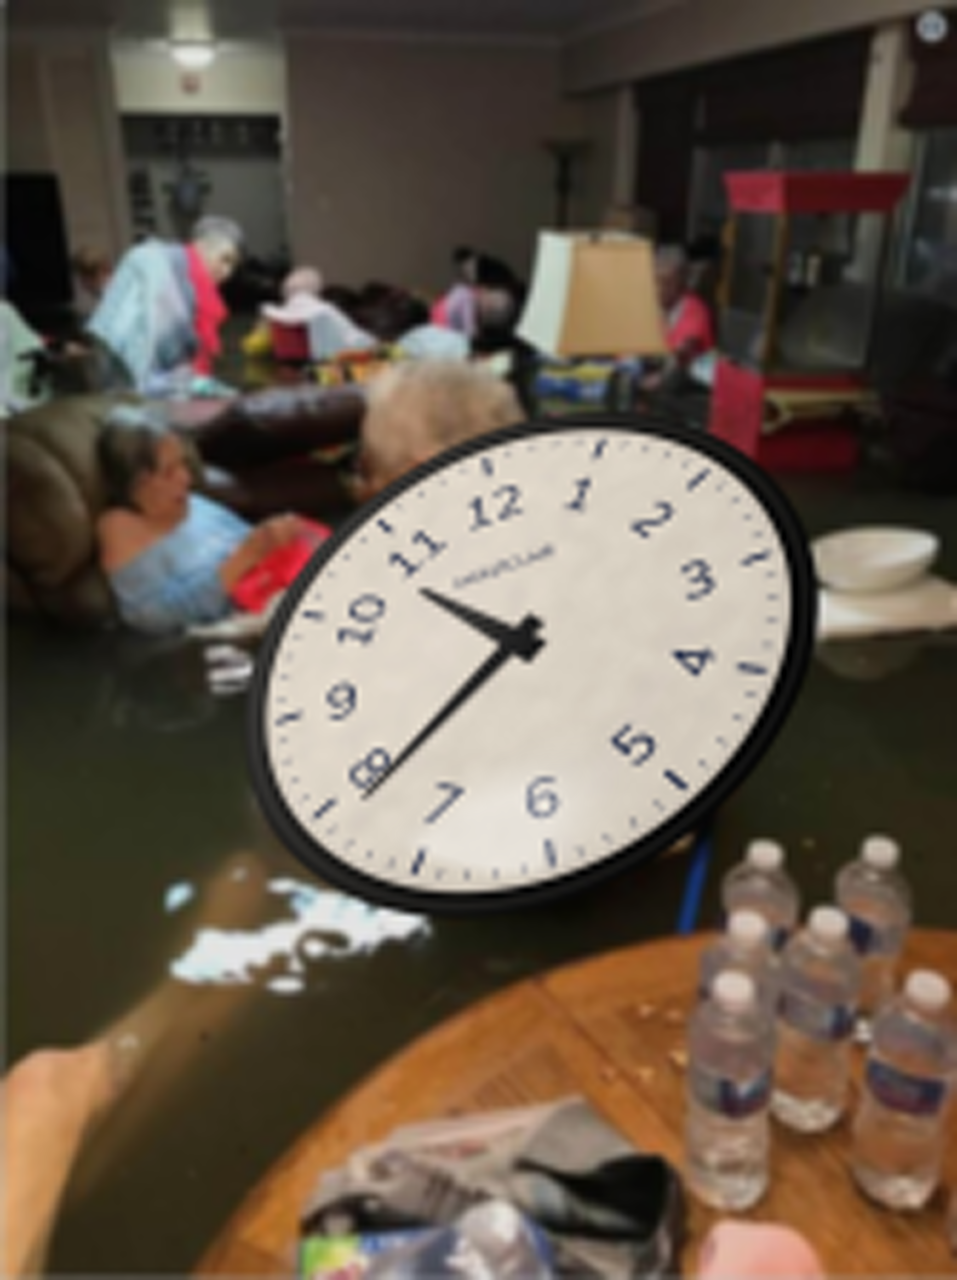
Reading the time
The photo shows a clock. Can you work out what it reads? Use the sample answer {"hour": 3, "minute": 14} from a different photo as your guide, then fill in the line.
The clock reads {"hour": 10, "minute": 39}
